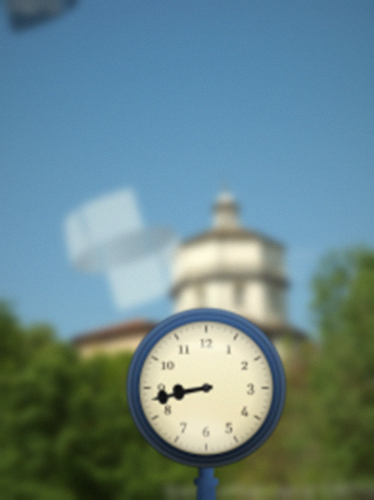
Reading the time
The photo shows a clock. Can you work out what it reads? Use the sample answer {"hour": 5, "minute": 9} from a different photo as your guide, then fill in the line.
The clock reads {"hour": 8, "minute": 43}
